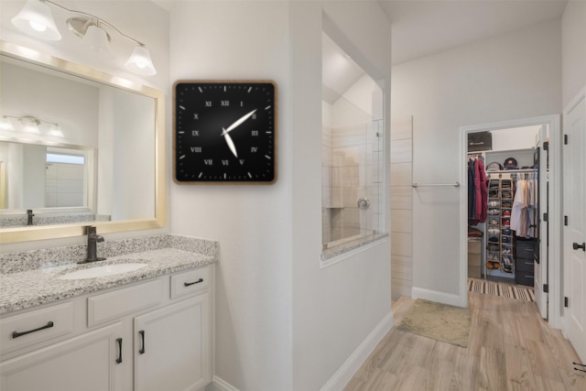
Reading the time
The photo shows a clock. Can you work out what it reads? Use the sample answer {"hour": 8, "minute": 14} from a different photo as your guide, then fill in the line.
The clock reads {"hour": 5, "minute": 9}
